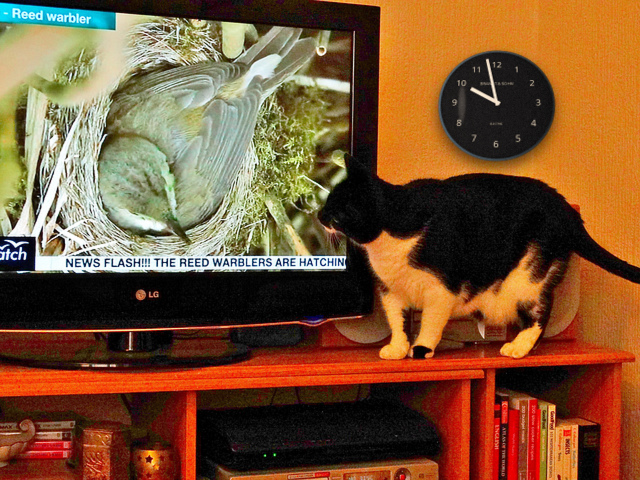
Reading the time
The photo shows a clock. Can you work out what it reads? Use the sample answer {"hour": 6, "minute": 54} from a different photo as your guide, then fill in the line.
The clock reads {"hour": 9, "minute": 58}
